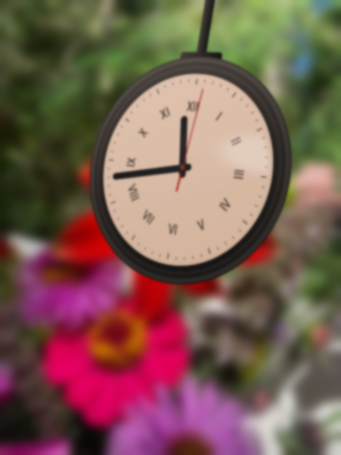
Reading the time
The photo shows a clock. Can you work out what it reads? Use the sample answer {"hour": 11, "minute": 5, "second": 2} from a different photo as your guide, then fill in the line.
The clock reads {"hour": 11, "minute": 43, "second": 1}
